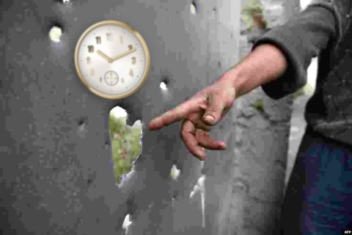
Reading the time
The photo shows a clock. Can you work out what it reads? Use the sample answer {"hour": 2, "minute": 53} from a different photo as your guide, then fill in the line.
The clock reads {"hour": 10, "minute": 11}
